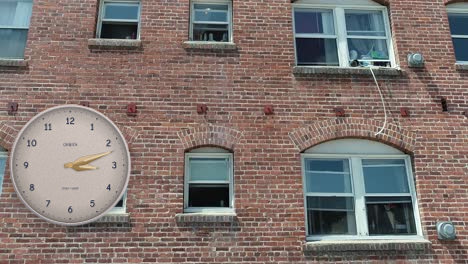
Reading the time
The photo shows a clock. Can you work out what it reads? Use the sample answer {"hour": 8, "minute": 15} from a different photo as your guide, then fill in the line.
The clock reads {"hour": 3, "minute": 12}
